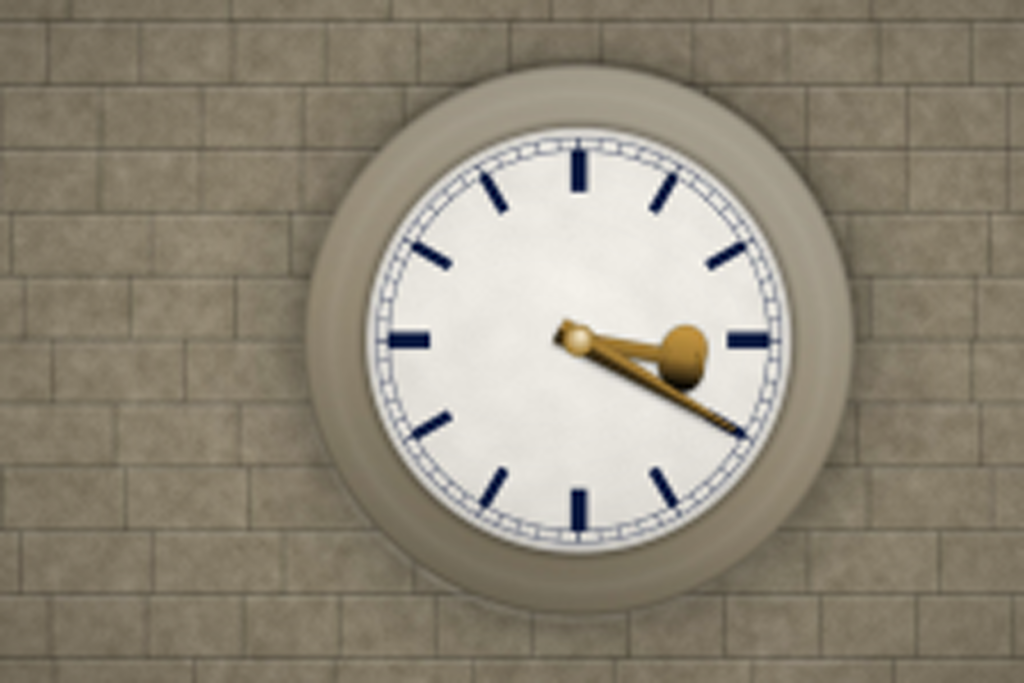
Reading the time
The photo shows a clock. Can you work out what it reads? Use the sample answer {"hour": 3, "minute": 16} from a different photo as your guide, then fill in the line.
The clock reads {"hour": 3, "minute": 20}
